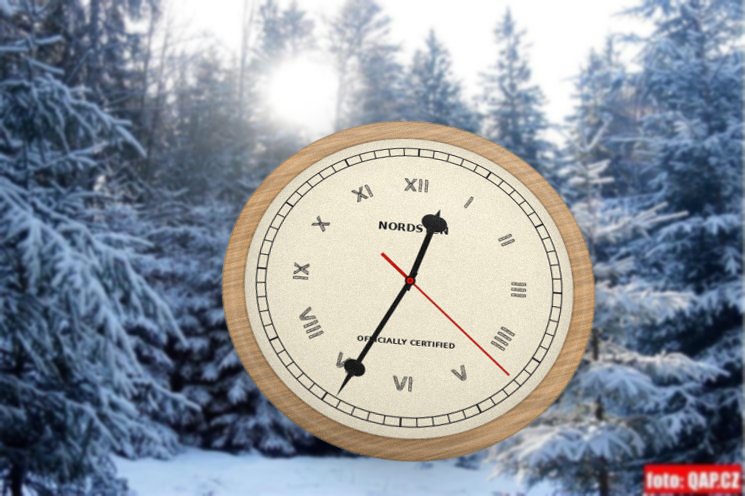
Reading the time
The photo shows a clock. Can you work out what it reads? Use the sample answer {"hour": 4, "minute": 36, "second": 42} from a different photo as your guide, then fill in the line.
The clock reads {"hour": 12, "minute": 34, "second": 22}
